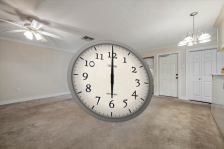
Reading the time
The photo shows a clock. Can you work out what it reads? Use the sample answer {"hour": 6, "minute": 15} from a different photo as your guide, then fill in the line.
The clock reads {"hour": 6, "minute": 0}
